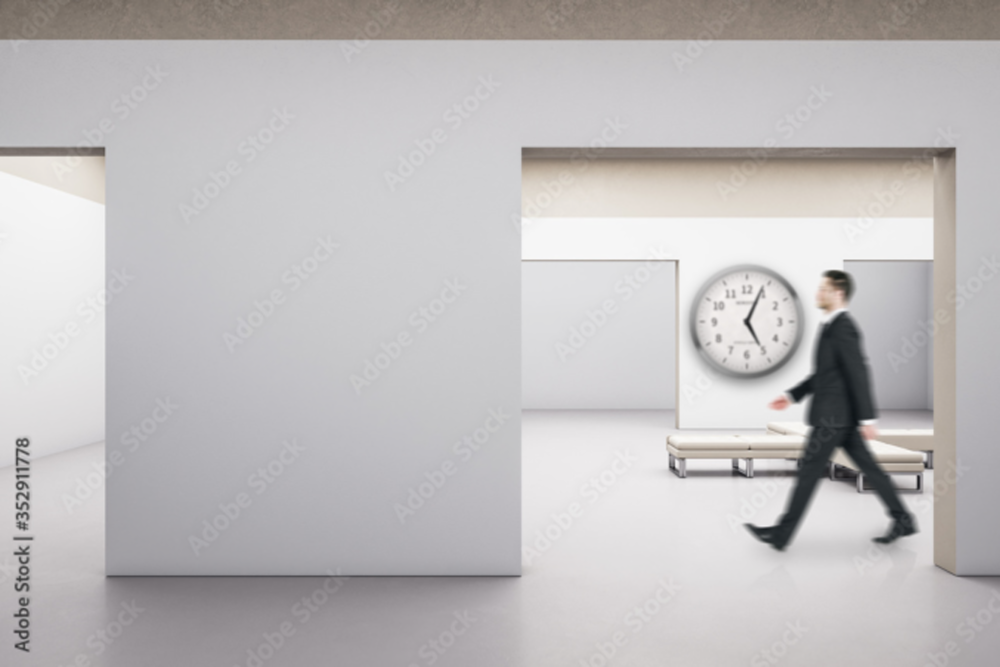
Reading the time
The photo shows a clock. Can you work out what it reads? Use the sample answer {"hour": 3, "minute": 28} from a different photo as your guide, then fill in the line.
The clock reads {"hour": 5, "minute": 4}
